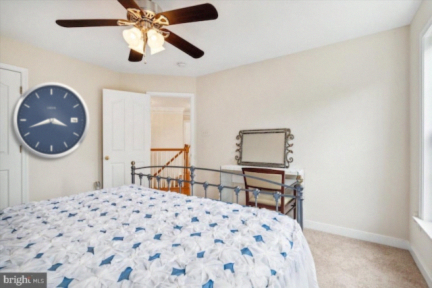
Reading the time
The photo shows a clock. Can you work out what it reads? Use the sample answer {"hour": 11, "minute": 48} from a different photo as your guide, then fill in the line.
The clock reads {"hour": 3, "minute": 42}
